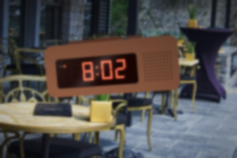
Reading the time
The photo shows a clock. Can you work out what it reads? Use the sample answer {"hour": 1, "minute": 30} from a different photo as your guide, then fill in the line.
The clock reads {"hour": 8, "minute": 2}
